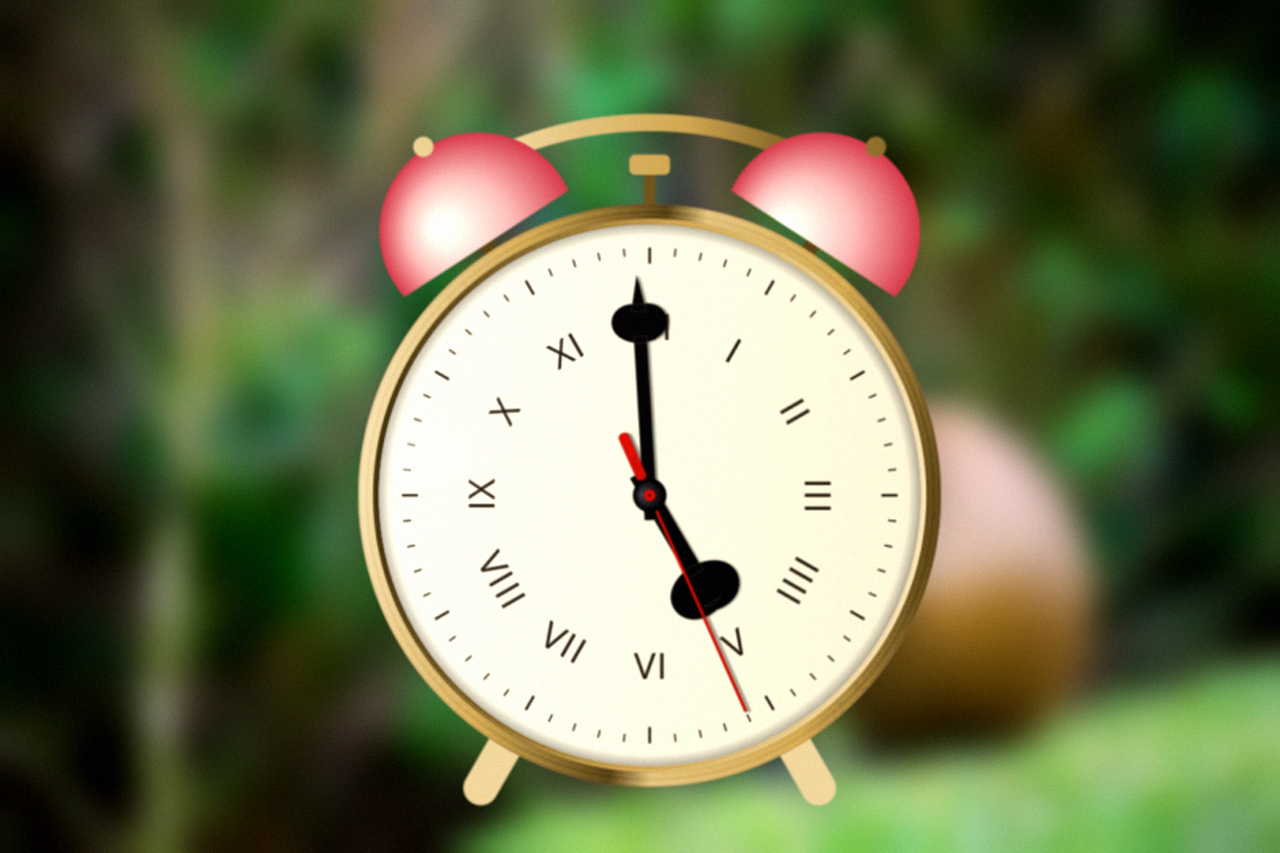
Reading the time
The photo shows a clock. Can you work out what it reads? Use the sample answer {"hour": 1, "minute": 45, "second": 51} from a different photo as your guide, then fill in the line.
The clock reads {"hour": 4, "minute": 59, "second": 26}
